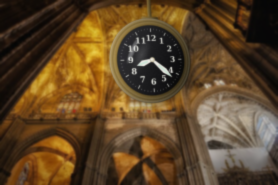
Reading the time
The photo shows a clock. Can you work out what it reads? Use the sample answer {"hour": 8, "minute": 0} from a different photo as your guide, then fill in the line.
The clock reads {"hour": 8, "minute": 22}
